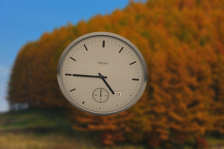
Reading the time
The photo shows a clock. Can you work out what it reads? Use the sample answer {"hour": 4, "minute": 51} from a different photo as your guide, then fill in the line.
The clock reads {"hour": 4, "minute": 45}
